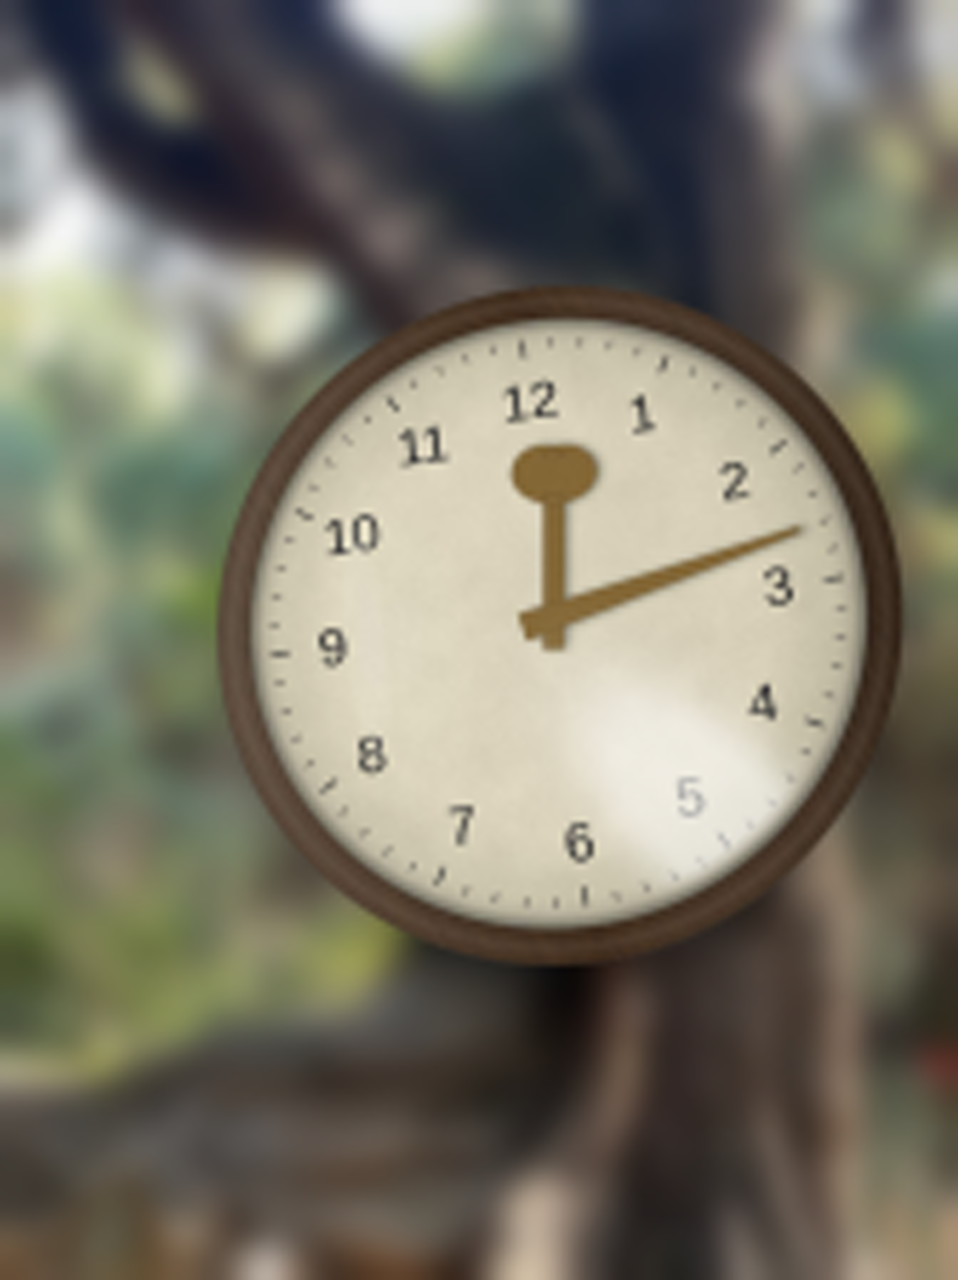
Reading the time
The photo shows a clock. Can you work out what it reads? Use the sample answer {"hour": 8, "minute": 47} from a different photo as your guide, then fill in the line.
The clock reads {"hour": 12, "minute": 13}
